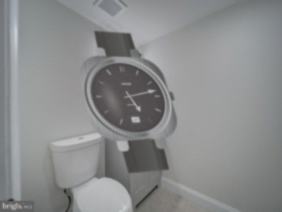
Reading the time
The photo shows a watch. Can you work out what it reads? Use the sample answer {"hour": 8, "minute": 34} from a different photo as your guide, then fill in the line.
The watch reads {"hour": 5, "minute": 13}
